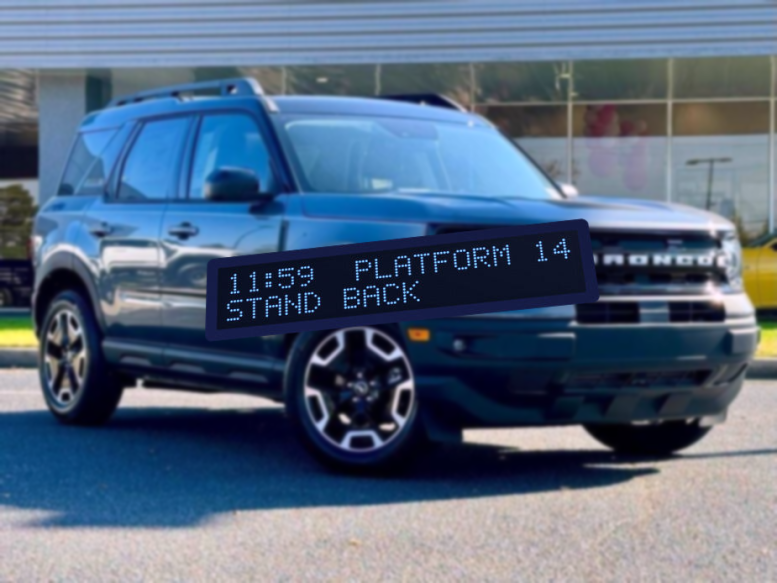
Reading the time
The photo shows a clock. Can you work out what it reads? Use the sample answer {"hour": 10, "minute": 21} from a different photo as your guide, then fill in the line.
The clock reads {"hour": 11, "minute": 59}
